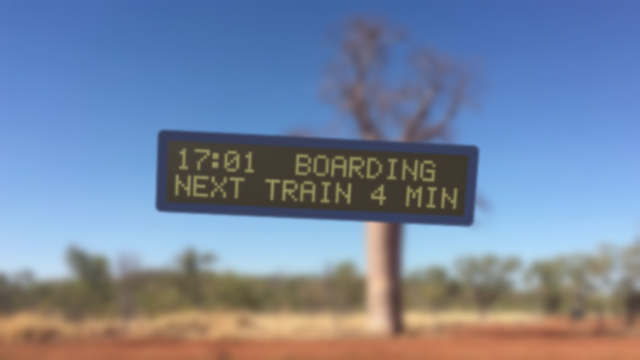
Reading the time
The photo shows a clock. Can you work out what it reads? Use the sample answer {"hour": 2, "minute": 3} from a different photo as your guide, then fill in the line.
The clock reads {"hour": 17, "minute": 1}
